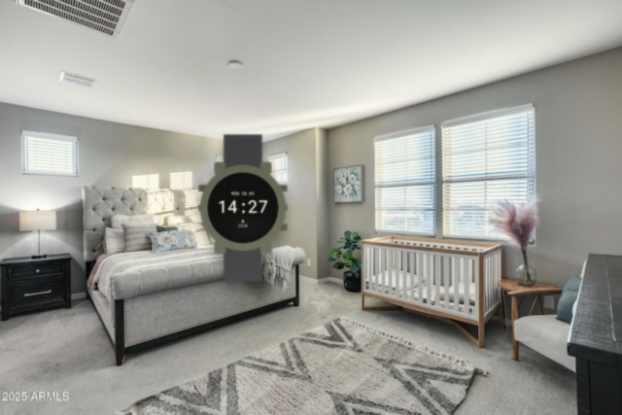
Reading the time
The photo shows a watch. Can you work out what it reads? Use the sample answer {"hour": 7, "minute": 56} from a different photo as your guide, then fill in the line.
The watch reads {"hour": 14, "minute": 27}
